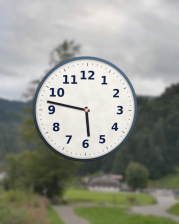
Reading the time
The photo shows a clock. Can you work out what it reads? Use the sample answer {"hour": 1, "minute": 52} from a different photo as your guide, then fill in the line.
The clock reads {"hour": 5, "minute": 47}
